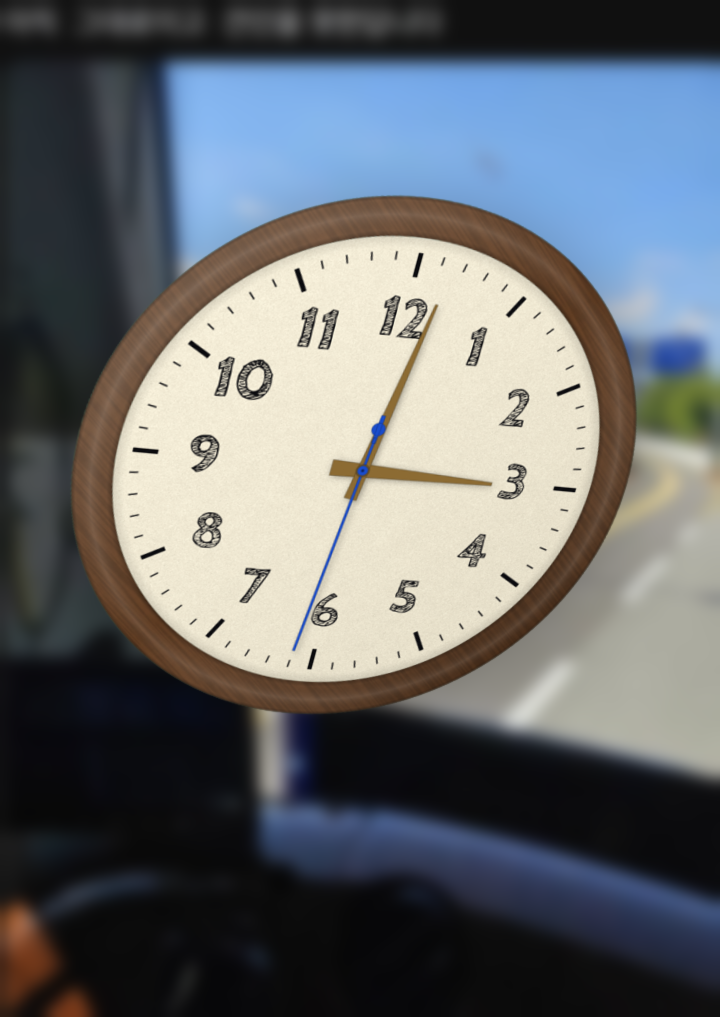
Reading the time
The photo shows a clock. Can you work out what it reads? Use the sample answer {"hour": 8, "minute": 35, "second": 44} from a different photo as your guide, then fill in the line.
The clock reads {"hour": 3, "minute": 1, "second": 31}
